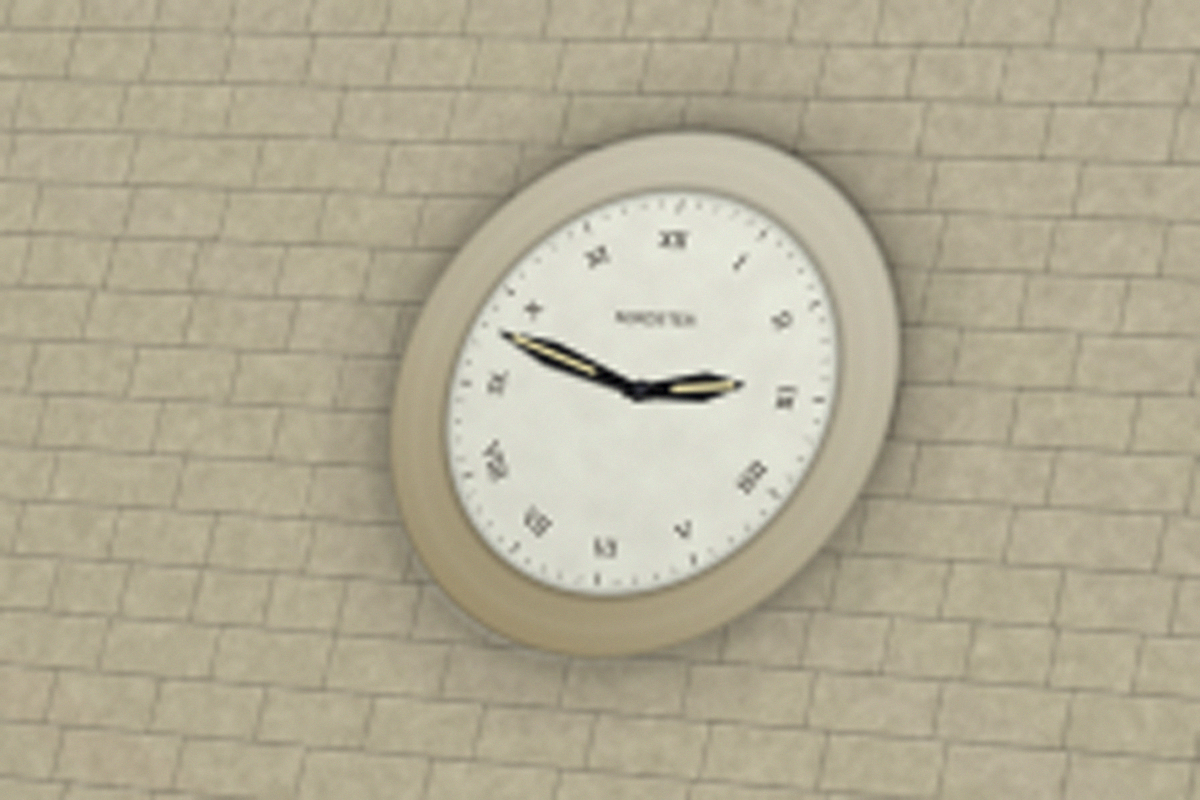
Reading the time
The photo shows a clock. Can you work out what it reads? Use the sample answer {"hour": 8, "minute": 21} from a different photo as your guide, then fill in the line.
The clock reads {"hour": 2, "minute": 48}
